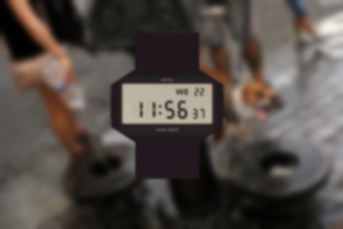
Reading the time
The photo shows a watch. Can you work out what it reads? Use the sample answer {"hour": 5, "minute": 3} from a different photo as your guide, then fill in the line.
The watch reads {"hour": 11, "minute": 56}
